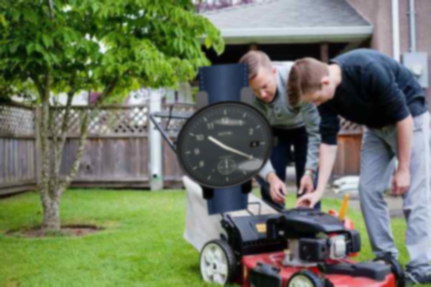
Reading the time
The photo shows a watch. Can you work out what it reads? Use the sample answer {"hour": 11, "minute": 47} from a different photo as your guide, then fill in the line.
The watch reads {"hour": 10, "minute": 20}
